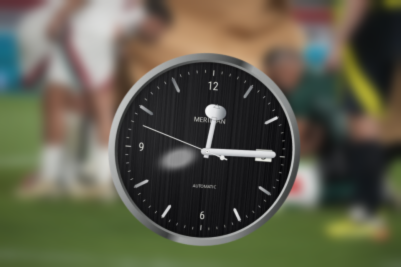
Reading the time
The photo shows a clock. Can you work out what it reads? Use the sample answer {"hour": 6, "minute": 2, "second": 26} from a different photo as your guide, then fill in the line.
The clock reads {"hour": 12, "minute": 14, "second": 48}
